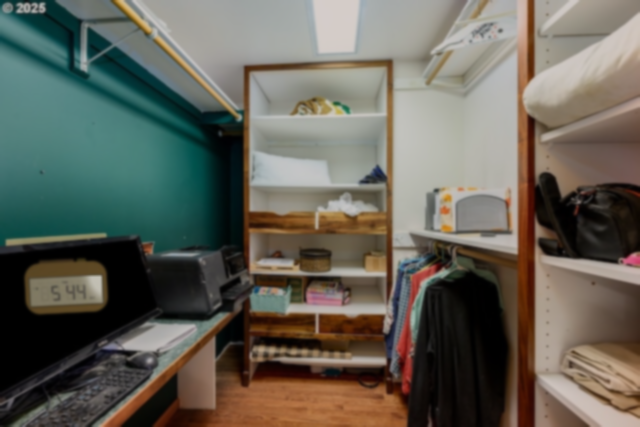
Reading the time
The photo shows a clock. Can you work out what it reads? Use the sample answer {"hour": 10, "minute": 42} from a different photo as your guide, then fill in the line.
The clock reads {"hour": 5, "minute": 44}
